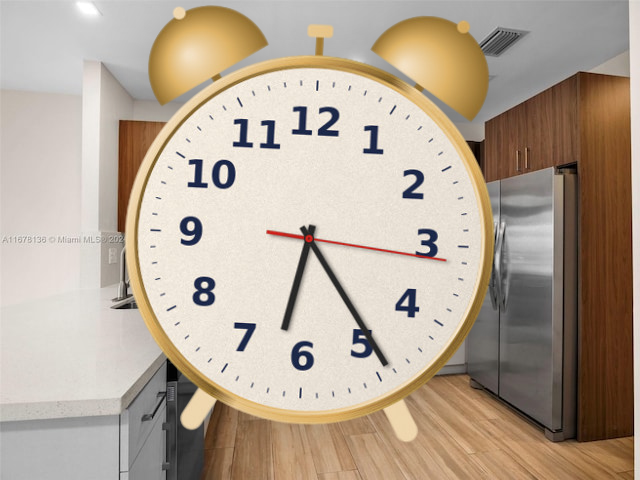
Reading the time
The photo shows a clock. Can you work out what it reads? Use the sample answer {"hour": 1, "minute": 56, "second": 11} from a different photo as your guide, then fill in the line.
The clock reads {"hour": 6, "minute": 24, "second": 16}
